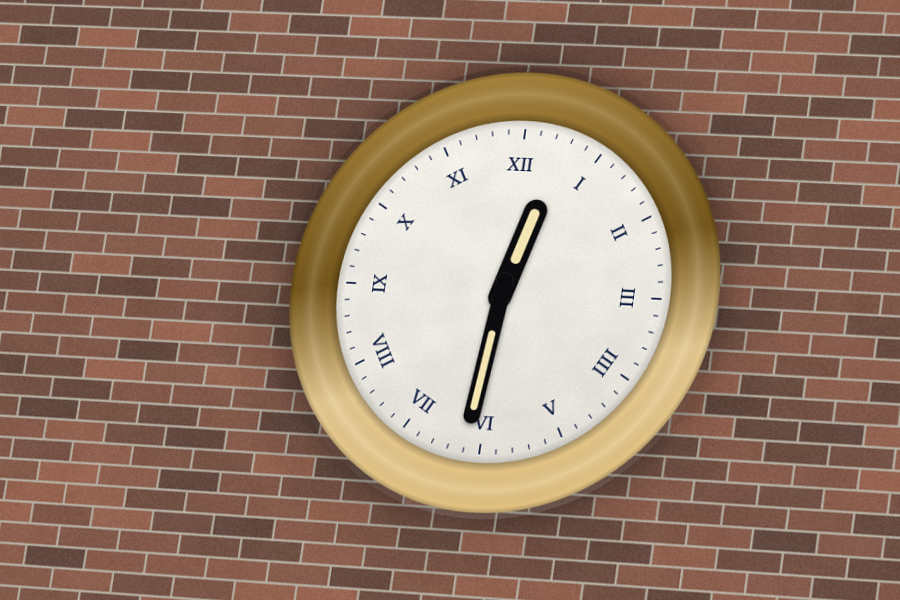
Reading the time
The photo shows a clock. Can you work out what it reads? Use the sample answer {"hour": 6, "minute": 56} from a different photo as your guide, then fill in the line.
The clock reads {"hour": 12, "minute": 31}
